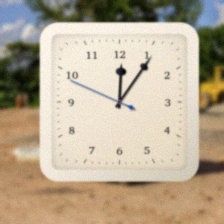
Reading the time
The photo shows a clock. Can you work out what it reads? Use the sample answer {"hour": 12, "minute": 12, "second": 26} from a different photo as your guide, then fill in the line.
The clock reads {"hour": 12, "minute": 5, "second": 49}
